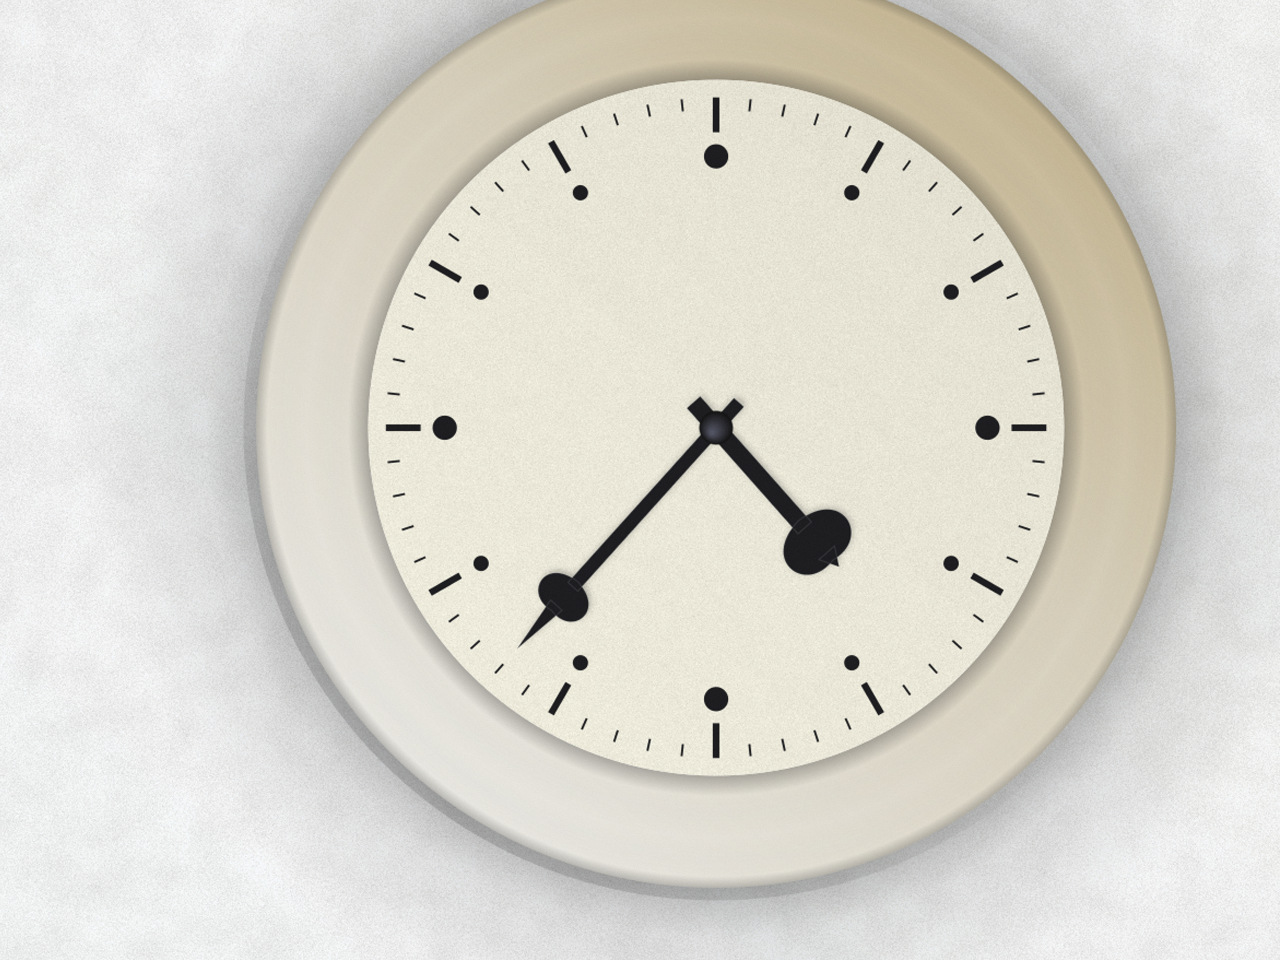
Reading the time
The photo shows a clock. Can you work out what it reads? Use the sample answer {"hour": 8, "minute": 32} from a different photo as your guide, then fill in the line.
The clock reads {"hour": 4, "minute": 37}
